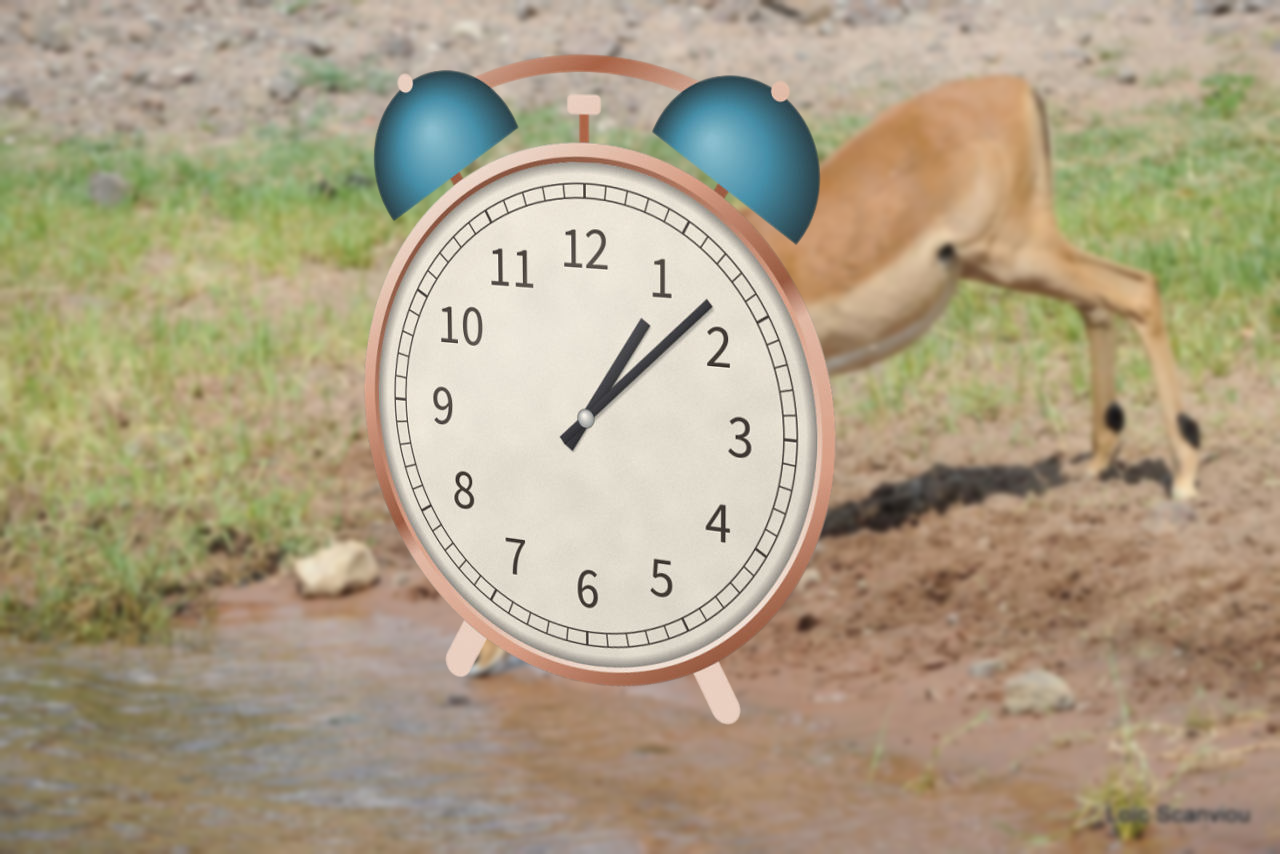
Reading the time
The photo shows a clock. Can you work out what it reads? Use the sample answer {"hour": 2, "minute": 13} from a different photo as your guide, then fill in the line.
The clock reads {"hour": 1, "minute": 8}
